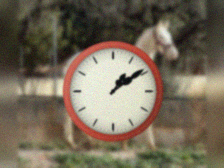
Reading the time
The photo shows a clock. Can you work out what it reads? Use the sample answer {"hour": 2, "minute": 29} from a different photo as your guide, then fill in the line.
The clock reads {"hour": 1, "minute": 9}
